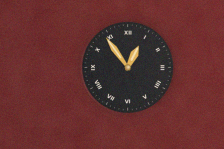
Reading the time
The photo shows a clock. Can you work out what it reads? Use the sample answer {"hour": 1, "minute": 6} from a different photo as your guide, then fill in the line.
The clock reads {"hour": 12, "minute": 54}
